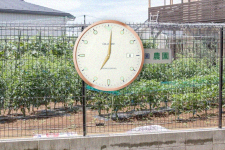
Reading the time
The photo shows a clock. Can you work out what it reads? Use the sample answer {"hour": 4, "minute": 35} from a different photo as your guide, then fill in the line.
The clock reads {"hour": 7, "minute": 1}
